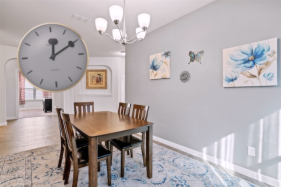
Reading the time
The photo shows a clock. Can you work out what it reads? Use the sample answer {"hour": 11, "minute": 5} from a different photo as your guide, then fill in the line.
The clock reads {"hour": 12, "minute": 10}
